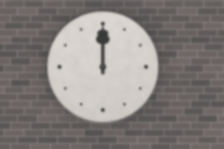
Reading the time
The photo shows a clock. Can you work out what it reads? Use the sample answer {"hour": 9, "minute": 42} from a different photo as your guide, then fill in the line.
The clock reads {"hour": 12, "minute": 0}
